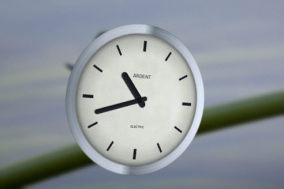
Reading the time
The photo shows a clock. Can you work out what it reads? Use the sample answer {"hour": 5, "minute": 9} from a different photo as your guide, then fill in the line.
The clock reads {"hour": 10, "minute": 42}
